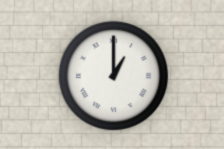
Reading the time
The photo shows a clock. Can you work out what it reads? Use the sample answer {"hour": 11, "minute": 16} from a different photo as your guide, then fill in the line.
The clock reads {"hour": 1, "minute": 0}
